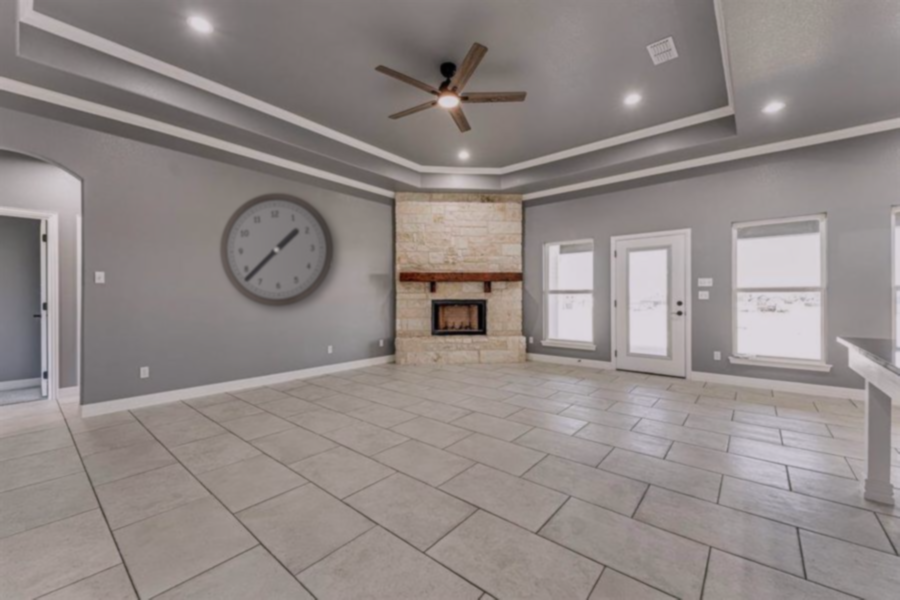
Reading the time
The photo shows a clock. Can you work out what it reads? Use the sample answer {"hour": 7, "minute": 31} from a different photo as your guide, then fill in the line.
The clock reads {"hour": 1, "minute": 38}
